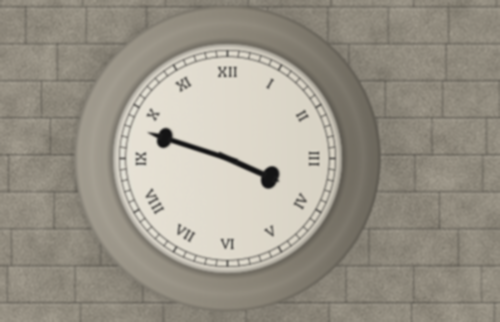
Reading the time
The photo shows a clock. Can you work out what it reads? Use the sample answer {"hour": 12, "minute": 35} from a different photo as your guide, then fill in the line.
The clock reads {"hour": 3, "minute": 48}
